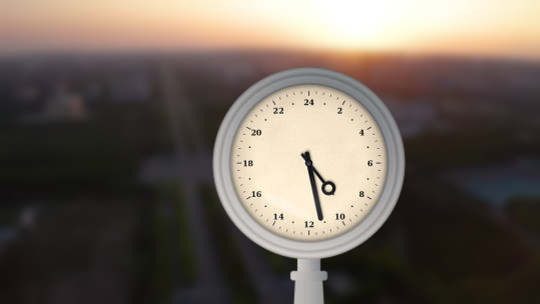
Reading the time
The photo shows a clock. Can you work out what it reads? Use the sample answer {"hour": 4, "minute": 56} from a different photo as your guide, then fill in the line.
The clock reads {"hour": 9, "minute": 28}
